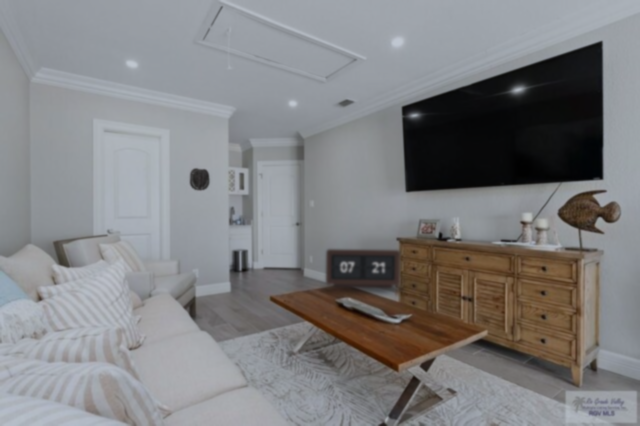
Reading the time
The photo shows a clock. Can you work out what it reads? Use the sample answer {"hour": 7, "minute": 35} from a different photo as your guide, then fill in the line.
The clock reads {"hour": 7, "minute": 21}
